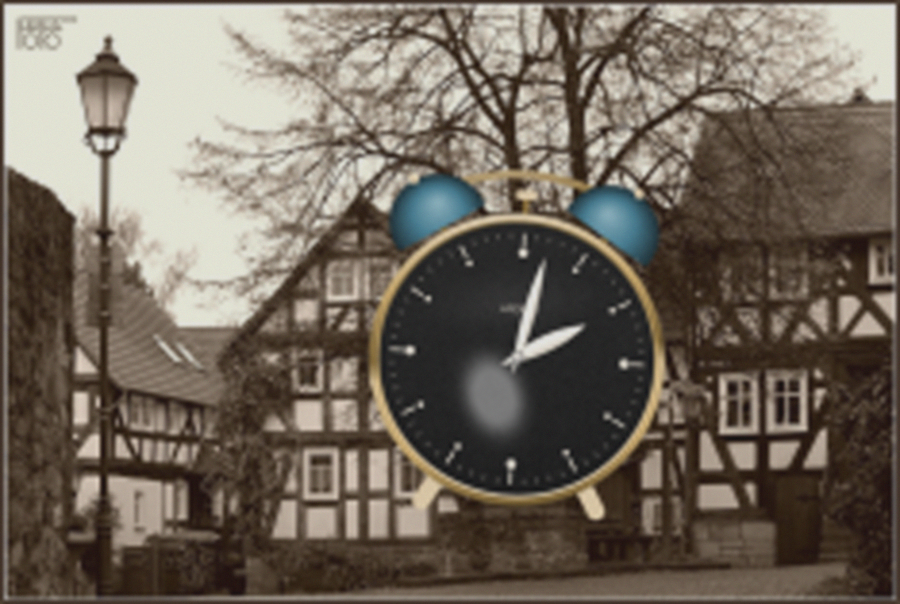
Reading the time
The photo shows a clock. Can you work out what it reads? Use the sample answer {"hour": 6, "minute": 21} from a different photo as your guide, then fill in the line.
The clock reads {"hour": 2, "minute": 2}
